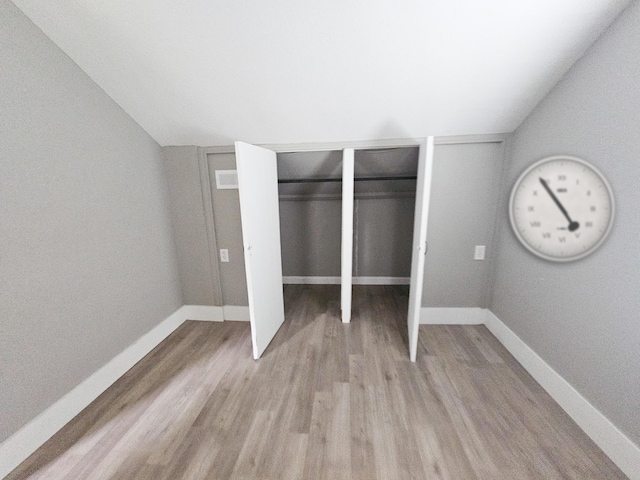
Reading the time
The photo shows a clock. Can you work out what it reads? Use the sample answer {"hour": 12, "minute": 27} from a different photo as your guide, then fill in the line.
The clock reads {"hour": 4, "minute": 54}
